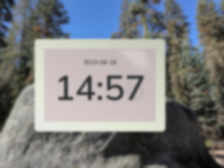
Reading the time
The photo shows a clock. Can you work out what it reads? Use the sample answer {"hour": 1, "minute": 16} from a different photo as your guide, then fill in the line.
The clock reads {"hour": 14, "minute": 57}
